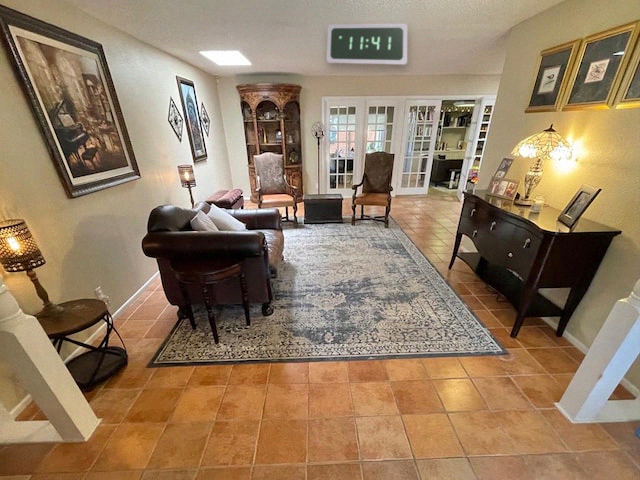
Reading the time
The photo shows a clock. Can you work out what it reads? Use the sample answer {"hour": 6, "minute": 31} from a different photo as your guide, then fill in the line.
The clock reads {"hour": 11, "minute": 41}
